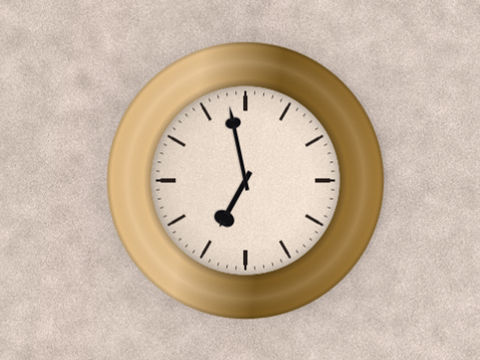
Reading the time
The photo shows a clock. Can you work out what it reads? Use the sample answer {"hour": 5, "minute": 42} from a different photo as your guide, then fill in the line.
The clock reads {"hour": 6, "minute": 58}
